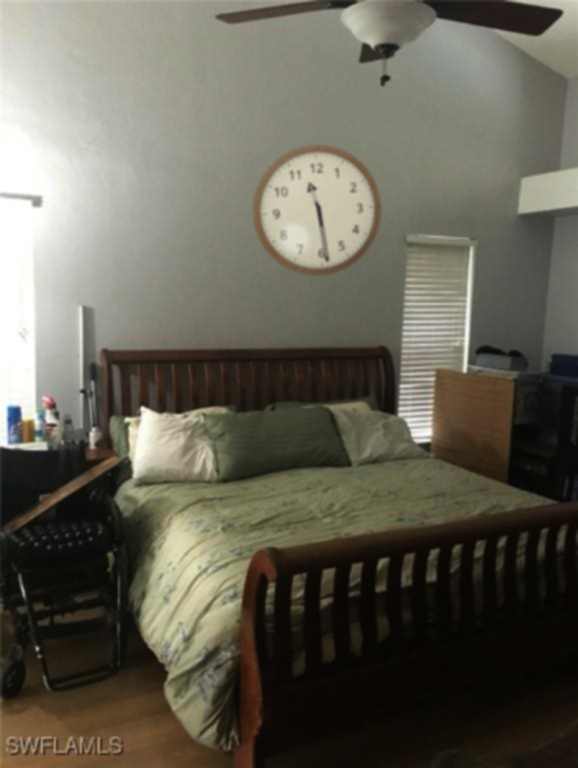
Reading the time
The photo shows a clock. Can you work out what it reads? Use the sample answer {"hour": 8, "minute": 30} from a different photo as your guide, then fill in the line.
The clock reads {"hour": 11, "minute": 29}
